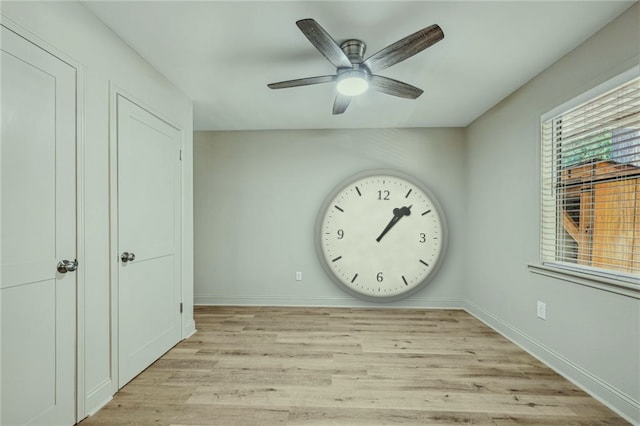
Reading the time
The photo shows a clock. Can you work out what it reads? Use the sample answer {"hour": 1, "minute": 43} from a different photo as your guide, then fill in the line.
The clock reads {"hour": 1, "minute": 7}
